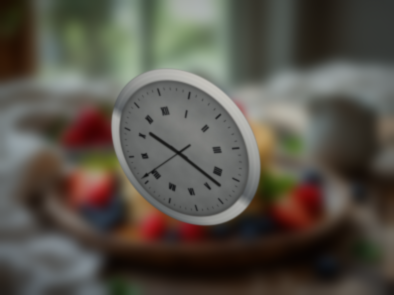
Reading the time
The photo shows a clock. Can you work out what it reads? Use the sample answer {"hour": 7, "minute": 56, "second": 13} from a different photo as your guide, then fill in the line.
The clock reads {"hour": 10, "minute": 22, "second": 41}
